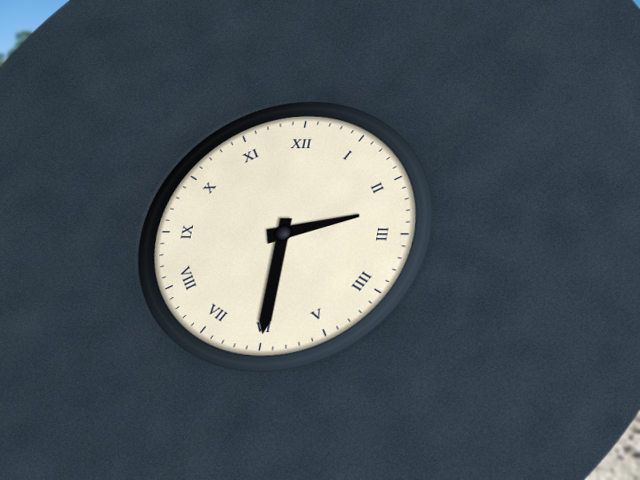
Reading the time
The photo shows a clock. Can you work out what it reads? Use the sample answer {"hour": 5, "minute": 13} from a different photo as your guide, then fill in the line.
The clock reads {"hour": 2, "minute": 30}
